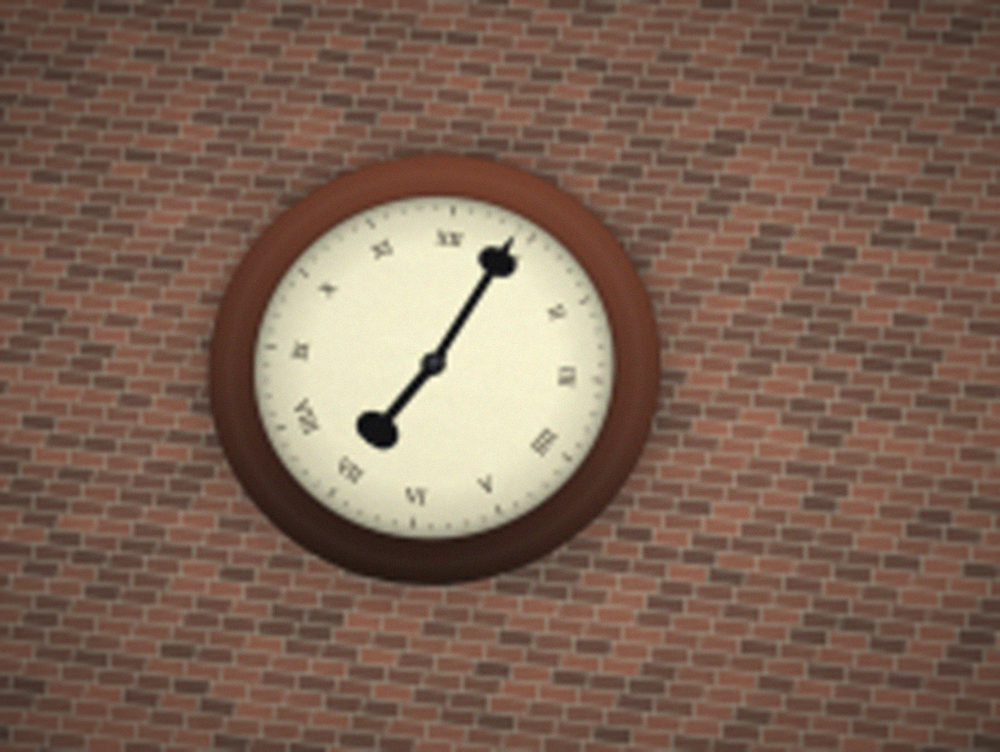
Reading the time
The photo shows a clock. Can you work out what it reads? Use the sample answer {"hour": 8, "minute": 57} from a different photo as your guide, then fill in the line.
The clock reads {"hour": 7, "minute": 4}
